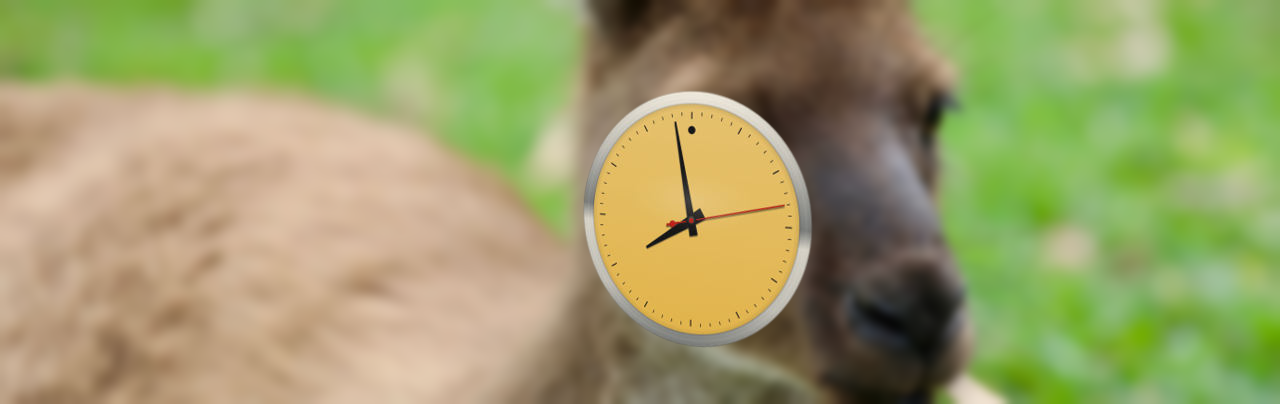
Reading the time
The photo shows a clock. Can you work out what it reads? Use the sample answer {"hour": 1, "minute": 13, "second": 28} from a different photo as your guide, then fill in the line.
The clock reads {"hour": 7, "minute": 58, "second": 13}
